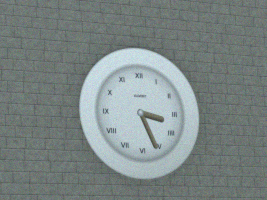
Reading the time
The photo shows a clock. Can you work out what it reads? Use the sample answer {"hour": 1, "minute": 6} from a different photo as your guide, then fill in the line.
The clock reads {"hour": 3, "minute": 26}
